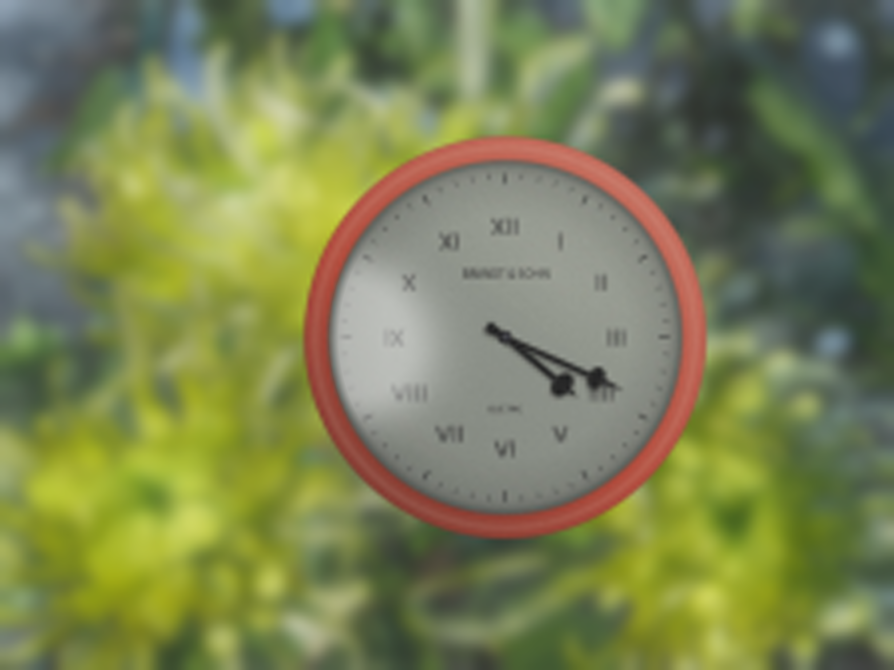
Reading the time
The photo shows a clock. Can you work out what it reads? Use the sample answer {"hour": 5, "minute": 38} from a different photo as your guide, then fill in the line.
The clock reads {"hour": 4, "minute": 19}
